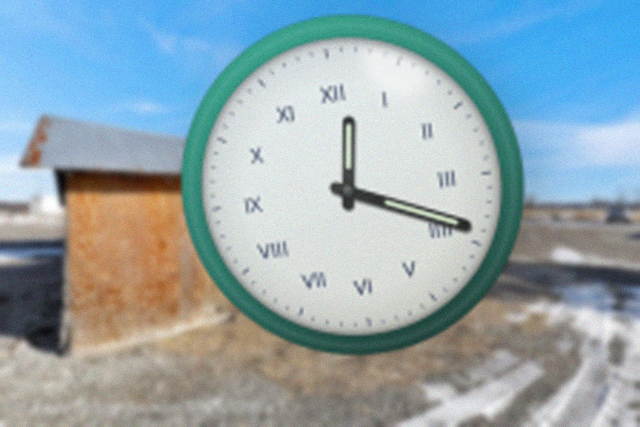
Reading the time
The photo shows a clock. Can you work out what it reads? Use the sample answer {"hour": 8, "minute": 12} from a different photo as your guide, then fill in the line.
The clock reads {"hour": 12, "minute": 19}
